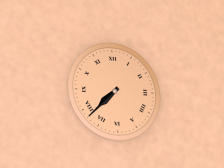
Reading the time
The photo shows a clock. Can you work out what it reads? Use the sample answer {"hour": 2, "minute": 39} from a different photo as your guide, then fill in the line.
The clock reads {"hour": 7, "minute": 38}
